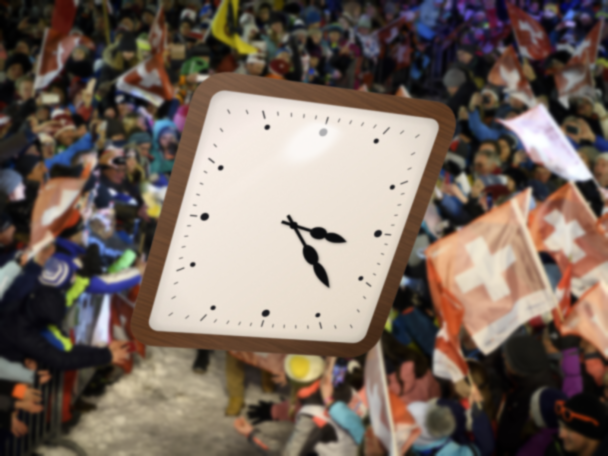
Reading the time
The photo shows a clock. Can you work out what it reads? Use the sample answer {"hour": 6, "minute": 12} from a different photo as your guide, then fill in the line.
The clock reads {"hour": 3, "minute": 23}
